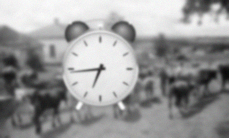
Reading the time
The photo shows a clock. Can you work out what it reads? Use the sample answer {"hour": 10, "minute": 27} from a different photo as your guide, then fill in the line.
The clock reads {"hour": 6, "minute": 44}
